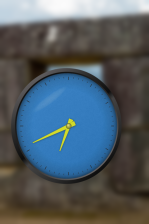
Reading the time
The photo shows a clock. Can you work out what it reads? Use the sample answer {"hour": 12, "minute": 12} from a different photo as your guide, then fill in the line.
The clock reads {"hour": 6, "minute": 41}
